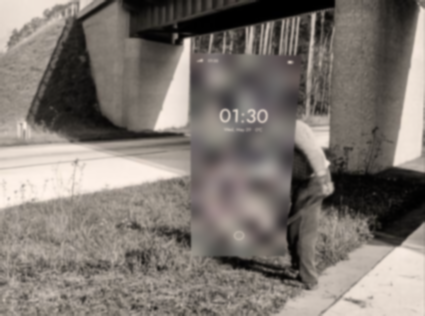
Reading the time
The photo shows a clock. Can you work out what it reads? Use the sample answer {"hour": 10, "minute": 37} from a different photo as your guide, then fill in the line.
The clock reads {"hour": 1, "minute": 30}
